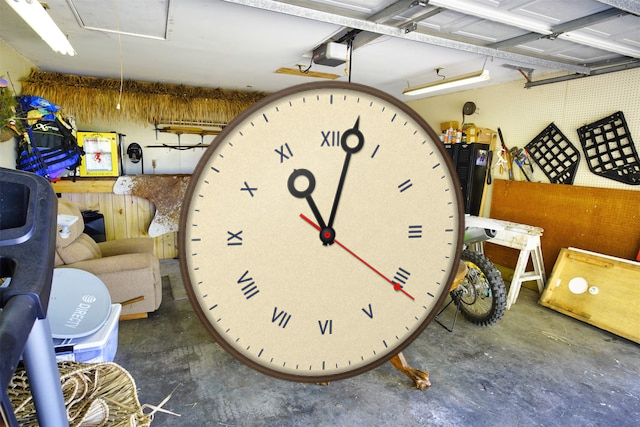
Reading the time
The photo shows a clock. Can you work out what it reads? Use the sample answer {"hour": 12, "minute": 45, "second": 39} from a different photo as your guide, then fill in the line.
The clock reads {"hour": 11, "minute": 2, "second": 21}
